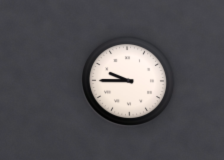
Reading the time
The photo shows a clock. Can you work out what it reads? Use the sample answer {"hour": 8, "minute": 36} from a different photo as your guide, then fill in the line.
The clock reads {"hour": 9, "minute": 45}
